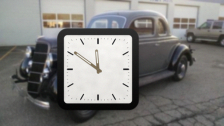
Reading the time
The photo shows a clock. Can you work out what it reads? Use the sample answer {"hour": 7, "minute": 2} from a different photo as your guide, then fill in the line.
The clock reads {"hour": 11, "minute": 51}
